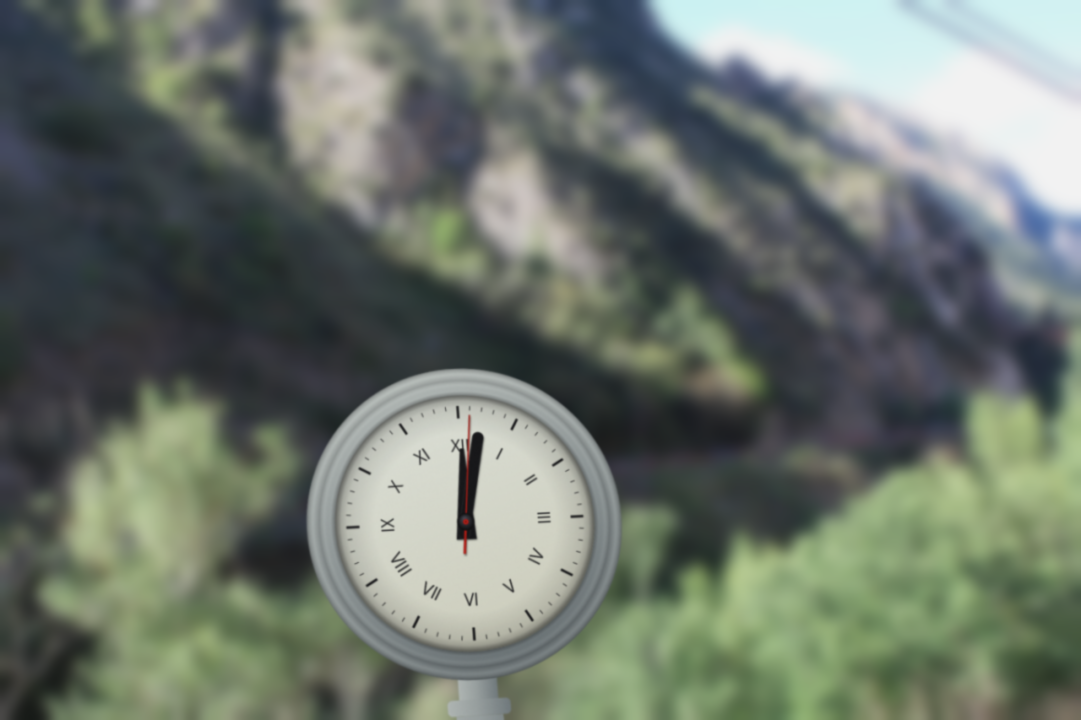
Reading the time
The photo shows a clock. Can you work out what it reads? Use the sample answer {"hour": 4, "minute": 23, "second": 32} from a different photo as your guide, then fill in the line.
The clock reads {"hour": 12, "minute": 2, "second": 1}
